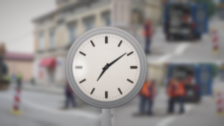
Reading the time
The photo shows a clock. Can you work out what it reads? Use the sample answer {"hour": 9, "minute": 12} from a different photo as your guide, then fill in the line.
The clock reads {"hour": 7, "minute": 9}
